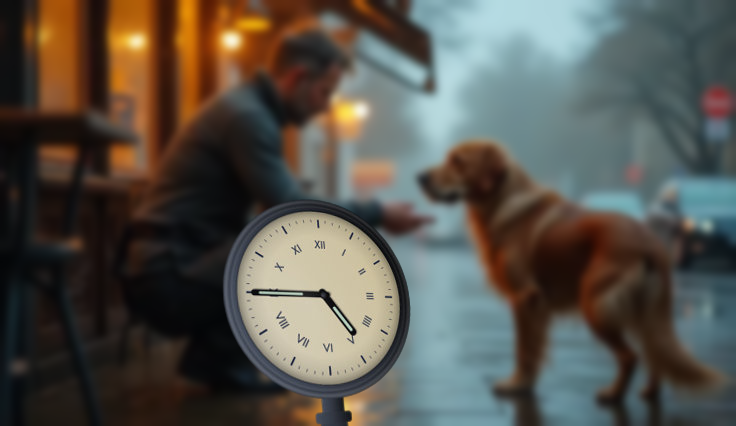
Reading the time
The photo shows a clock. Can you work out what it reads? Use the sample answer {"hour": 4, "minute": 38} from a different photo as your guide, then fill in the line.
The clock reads {"hour": 4, "minute": 45}
